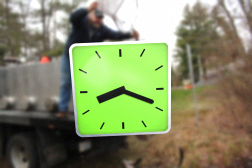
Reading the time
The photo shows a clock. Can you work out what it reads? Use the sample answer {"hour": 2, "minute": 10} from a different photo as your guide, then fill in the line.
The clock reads {"hour": 8, "minute": 19}
